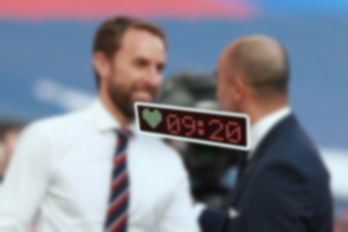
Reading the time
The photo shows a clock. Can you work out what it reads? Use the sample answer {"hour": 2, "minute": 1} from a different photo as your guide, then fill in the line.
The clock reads {"hour": 9, "minute": 20}
